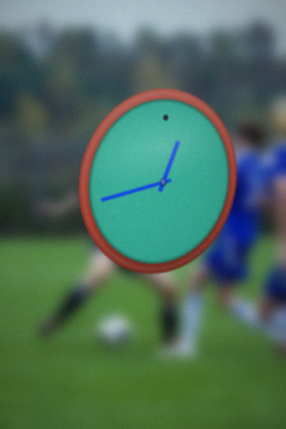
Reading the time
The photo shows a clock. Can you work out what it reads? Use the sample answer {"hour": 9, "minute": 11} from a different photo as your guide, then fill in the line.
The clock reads {"hour": 12, "minute": 43}
